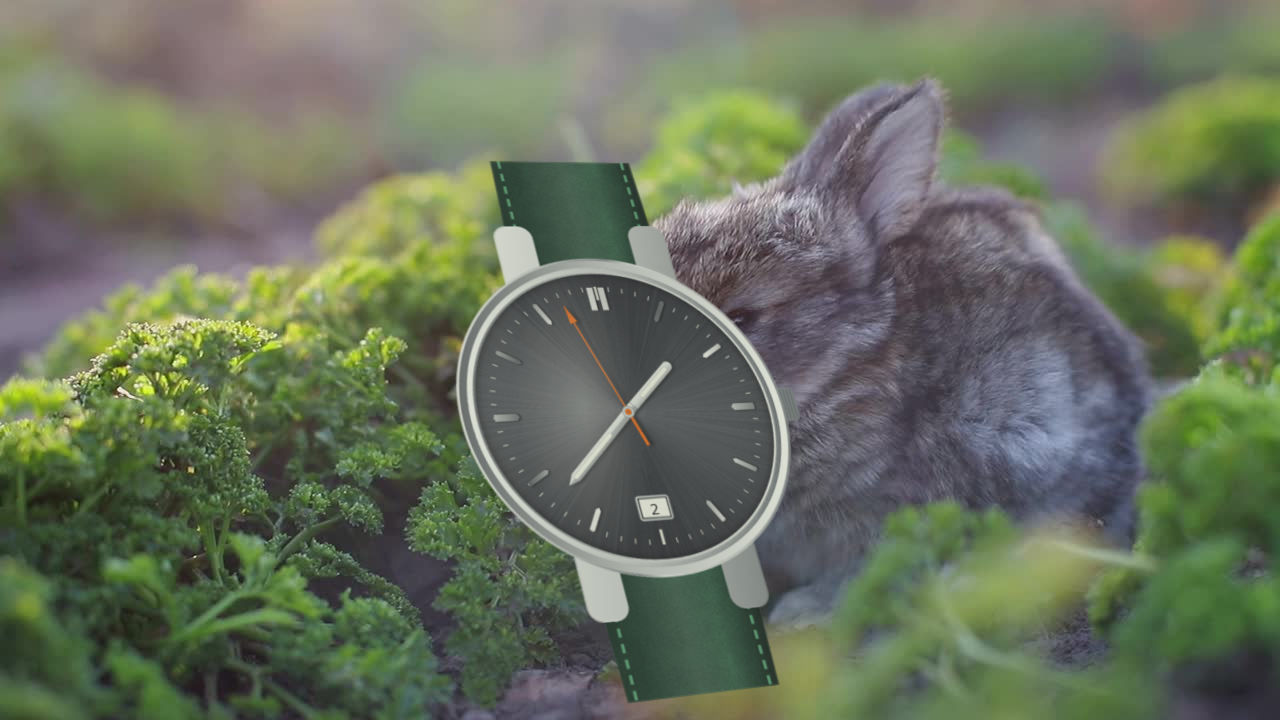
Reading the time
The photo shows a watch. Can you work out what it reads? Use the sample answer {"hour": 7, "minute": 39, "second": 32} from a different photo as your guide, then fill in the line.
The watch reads {"hour": 1, "minute": 37, "second": 57}
